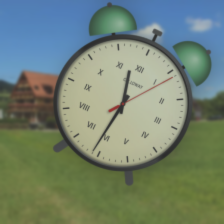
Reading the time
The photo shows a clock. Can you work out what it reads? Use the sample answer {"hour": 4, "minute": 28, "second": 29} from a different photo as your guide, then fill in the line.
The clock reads {"hour": 11, "minute": 31, "second": 6}
